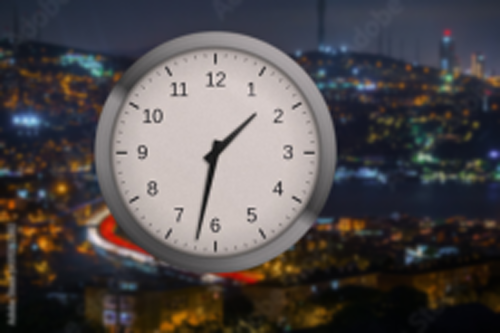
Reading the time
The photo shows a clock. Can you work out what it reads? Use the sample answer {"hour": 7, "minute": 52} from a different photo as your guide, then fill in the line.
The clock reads {"hour": 1, "minute": 32}
